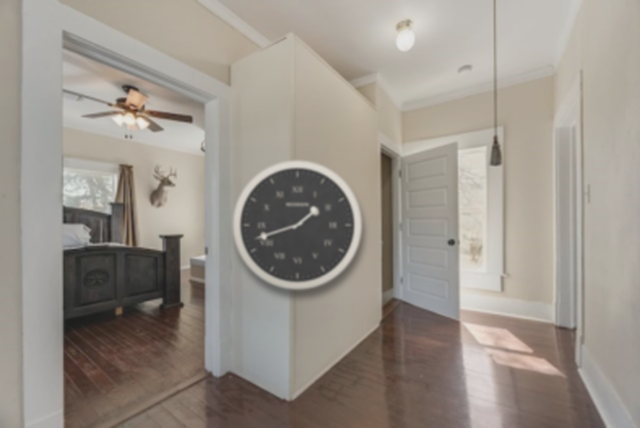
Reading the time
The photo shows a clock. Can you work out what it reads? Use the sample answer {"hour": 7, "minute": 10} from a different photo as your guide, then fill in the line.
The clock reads {"hour": 1, "minute": 42}
